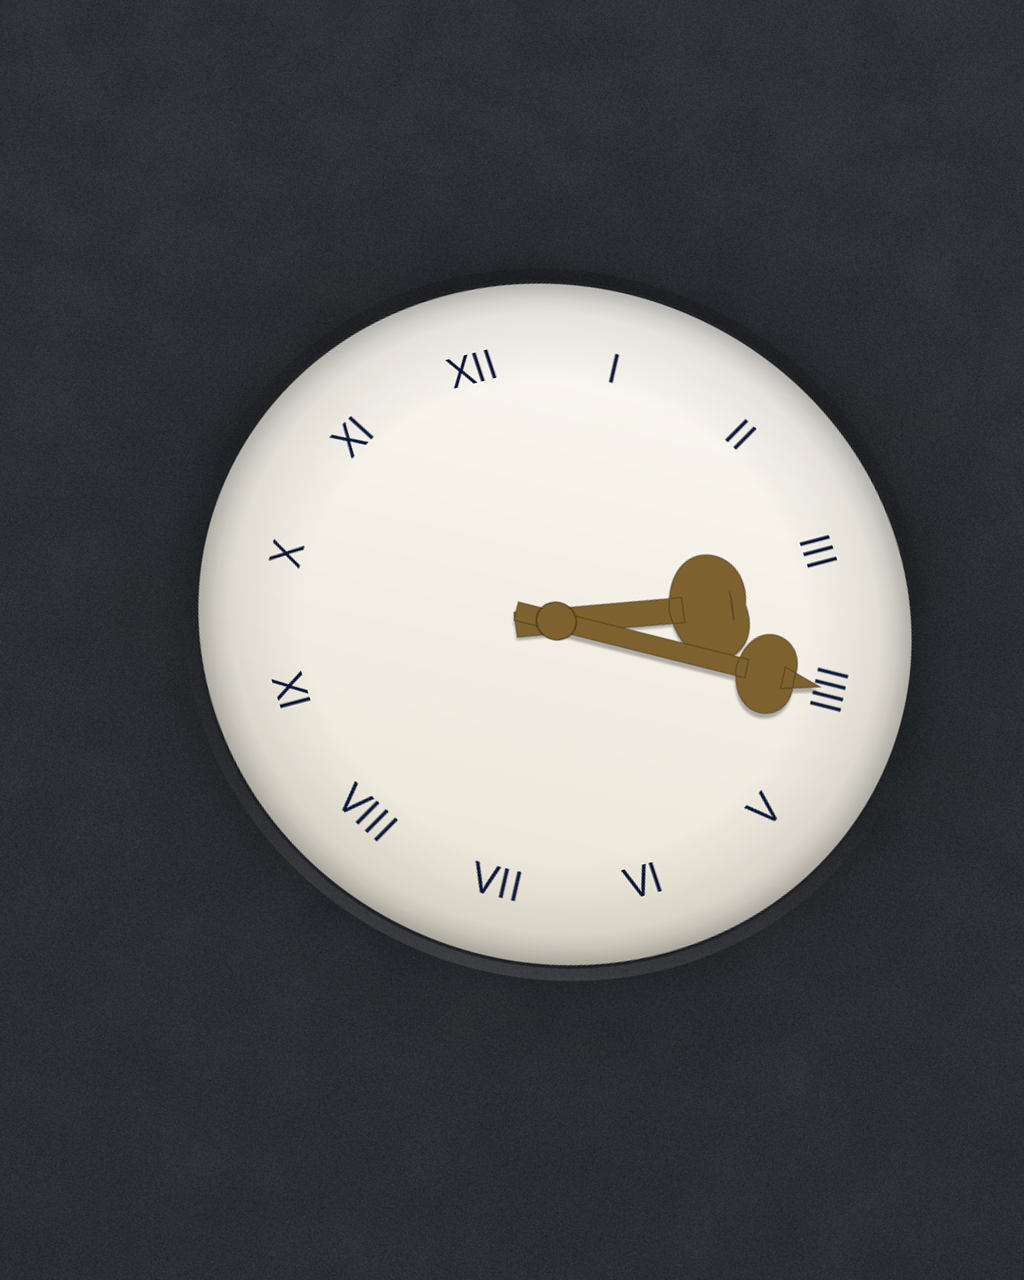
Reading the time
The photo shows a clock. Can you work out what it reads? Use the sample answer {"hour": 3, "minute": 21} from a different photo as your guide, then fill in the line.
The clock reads {"hour": 3, "minute": 20}
